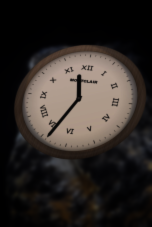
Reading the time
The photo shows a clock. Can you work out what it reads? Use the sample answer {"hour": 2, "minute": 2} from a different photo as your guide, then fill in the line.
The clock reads {"hour": 11, "minute": 34}
